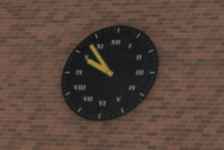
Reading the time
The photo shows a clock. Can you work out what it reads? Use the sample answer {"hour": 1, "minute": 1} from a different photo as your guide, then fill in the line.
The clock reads {"hour": 9, "minute": 53}
